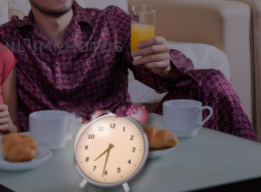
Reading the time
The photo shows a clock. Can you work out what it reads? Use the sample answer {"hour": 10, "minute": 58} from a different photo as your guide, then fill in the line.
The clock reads {"hour": 7, "minute": 31}
